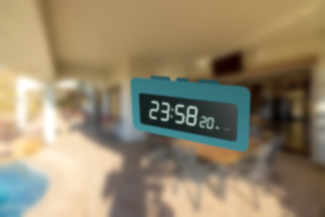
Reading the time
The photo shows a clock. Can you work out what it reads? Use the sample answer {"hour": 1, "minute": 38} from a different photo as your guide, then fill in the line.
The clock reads {"hour": 23, "minute": 58}
